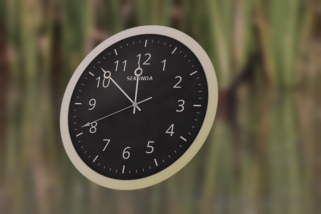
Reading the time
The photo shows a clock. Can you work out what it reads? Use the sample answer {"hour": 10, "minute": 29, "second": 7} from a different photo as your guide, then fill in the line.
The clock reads {"hour": 11, "minute": 51, "second": 41}
